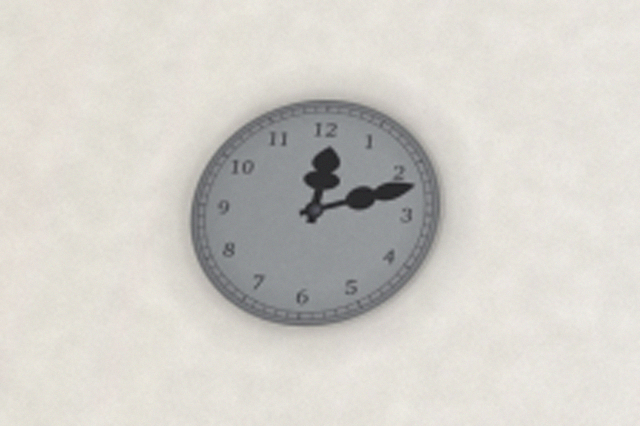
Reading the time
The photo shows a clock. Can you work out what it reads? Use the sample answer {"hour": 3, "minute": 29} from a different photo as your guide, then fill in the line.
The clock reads {"hour": 12, "minute": 12}
